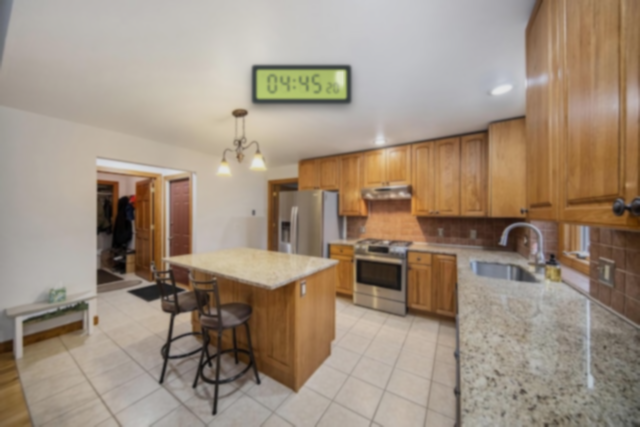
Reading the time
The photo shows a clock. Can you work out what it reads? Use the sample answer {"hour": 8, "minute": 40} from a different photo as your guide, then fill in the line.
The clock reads {"hour": 4, "minute": 45}
